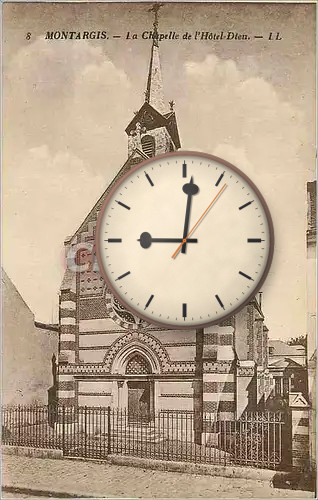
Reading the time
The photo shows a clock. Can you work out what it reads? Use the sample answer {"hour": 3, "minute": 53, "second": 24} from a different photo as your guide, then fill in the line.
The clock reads {"hour": 9, "minute": 1, "second": 6}
